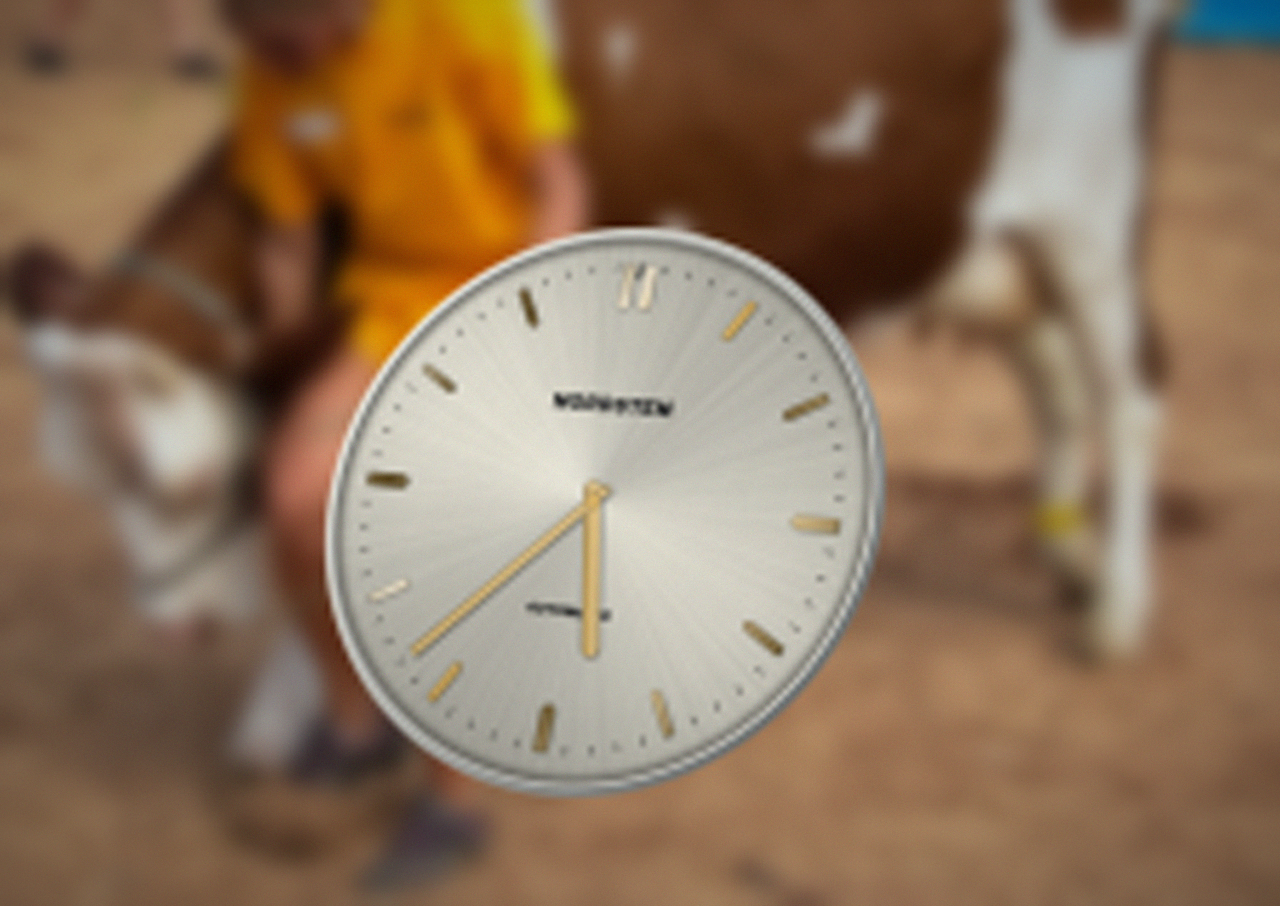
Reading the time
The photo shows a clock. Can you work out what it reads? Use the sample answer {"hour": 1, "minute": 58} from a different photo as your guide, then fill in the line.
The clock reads {"hour": 5, "minute": 37}
